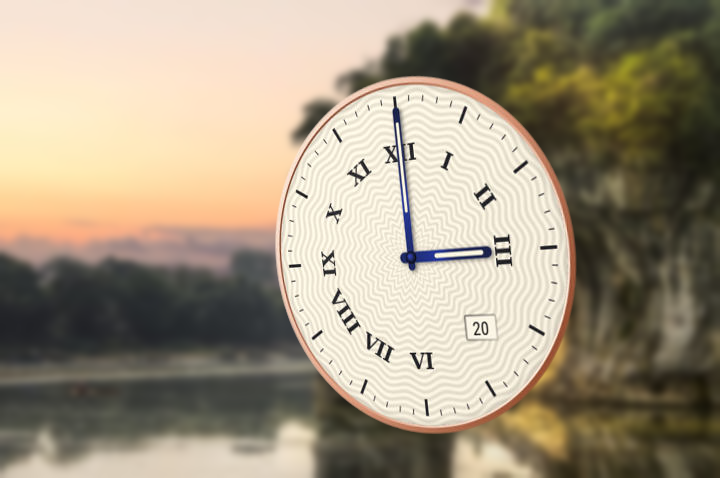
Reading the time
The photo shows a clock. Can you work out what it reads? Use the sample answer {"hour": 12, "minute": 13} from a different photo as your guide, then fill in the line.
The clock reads {"hour": 3, "minute": 0}
